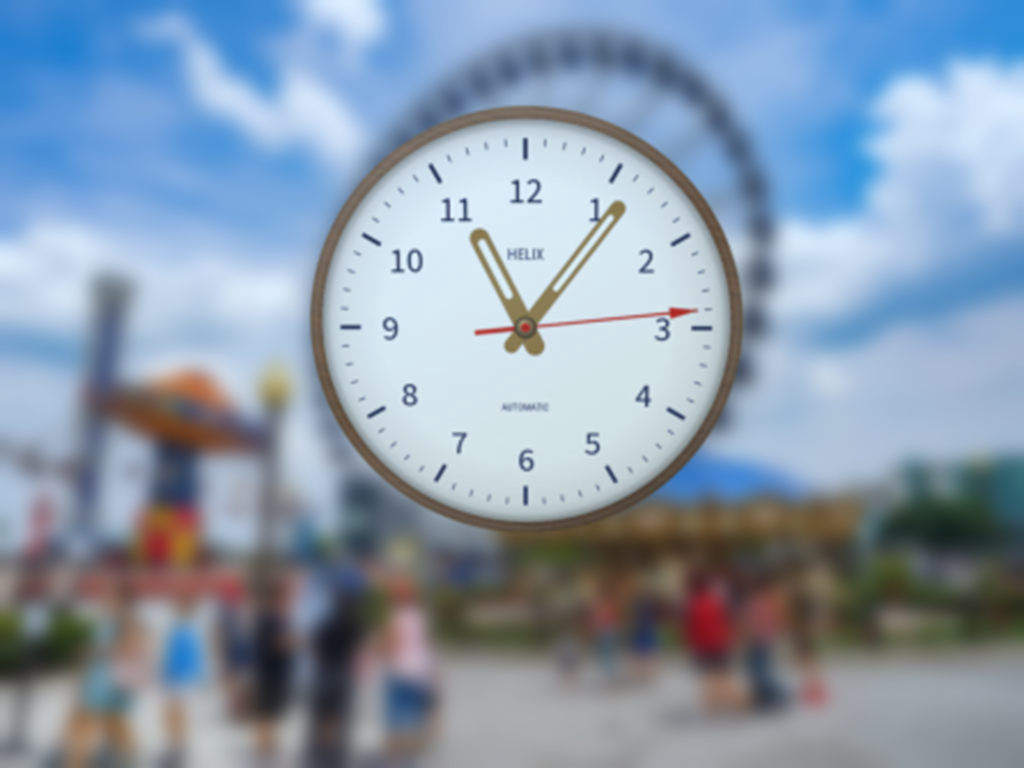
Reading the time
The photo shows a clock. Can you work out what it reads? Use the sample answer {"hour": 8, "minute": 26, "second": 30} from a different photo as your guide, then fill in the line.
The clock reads {"hour": 11, "minute": 6, "second": 14}
